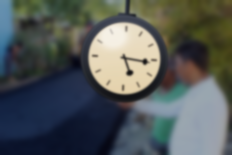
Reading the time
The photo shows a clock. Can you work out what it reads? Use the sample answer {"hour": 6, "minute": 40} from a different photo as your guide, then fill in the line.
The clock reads {"hour": 5, "minute": 16}
